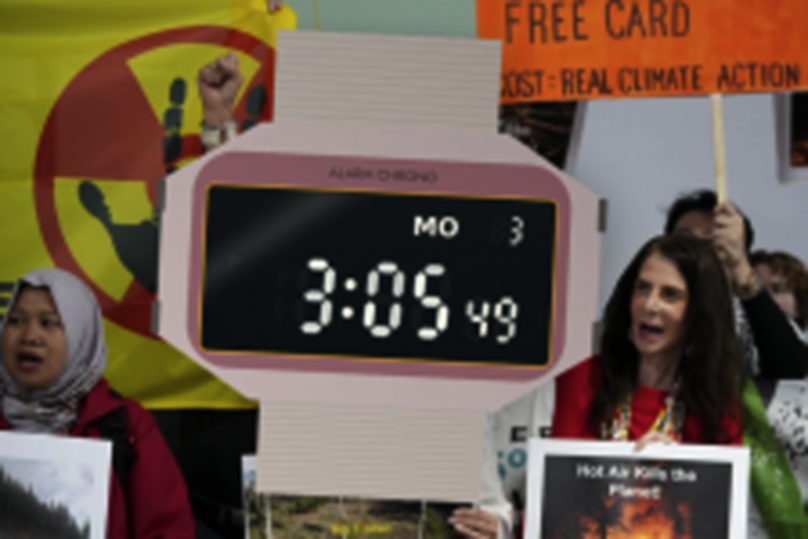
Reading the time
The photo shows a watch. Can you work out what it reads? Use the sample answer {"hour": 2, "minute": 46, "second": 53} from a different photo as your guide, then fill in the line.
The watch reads {"hour": 3, "minute": 5, "second": 49}
